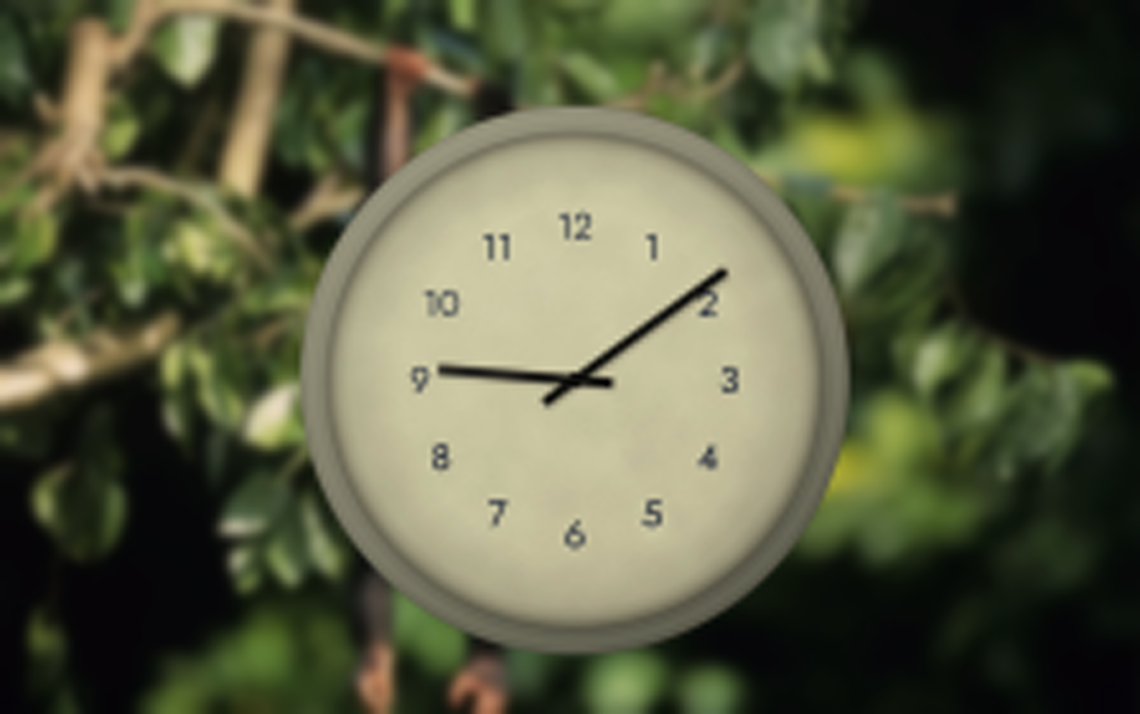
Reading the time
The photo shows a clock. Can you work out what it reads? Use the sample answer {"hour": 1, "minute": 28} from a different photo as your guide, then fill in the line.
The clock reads {"hour": 9, "minute": 9}
